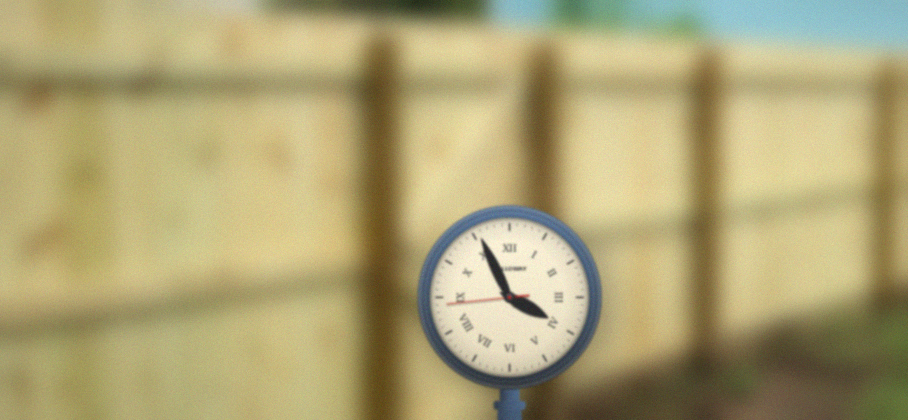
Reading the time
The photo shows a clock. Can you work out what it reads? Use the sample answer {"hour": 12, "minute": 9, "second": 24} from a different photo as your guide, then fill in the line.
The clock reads {"hour": 3, "minute": 55, "second": 44}
